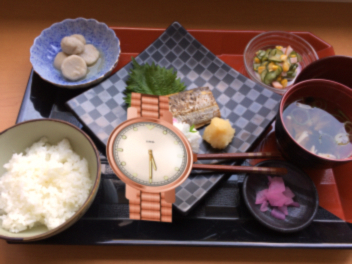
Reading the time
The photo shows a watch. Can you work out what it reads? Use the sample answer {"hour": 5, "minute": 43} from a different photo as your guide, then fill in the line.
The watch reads {"hour": 5, "minute": 30}
